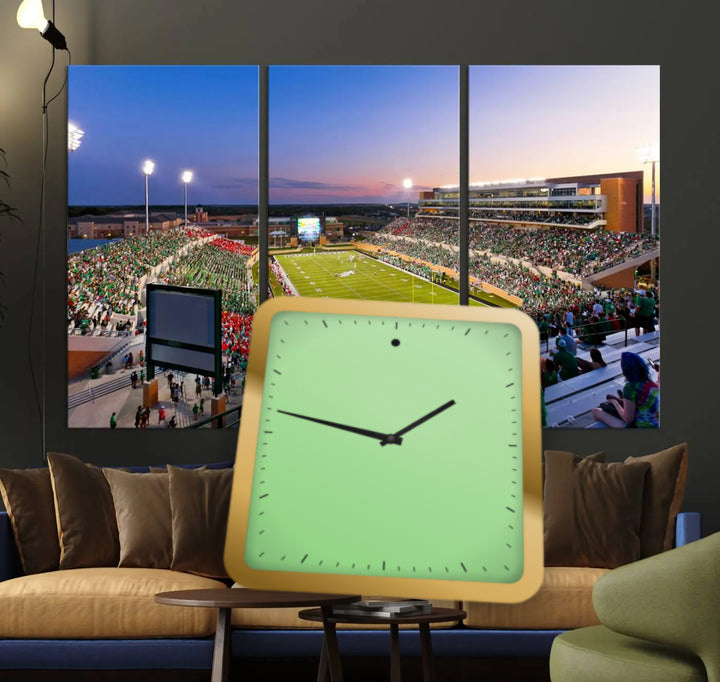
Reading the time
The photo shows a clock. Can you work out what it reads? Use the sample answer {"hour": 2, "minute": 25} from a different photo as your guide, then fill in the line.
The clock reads {"hour": 1, "minute": 47}
